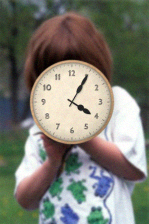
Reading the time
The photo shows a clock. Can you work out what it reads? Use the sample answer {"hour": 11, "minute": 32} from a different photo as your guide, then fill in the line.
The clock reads {"hour": 4, "minute": 5}
